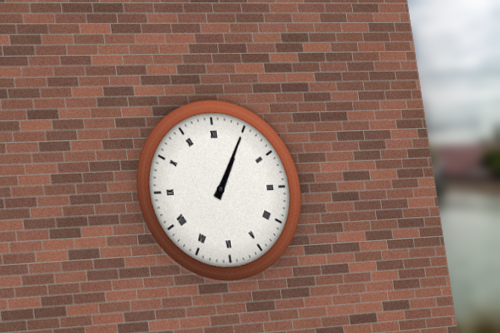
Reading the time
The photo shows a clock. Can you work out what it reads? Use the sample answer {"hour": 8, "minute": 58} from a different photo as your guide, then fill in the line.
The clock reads {"hour": 1, "minute": 5}
